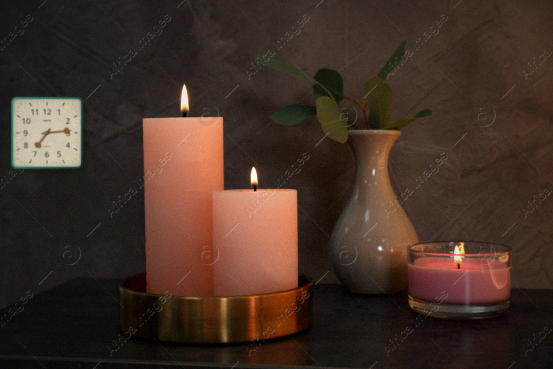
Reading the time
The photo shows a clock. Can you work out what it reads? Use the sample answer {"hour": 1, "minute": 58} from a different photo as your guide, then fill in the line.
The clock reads {"hour": 7, "minute": 14}
